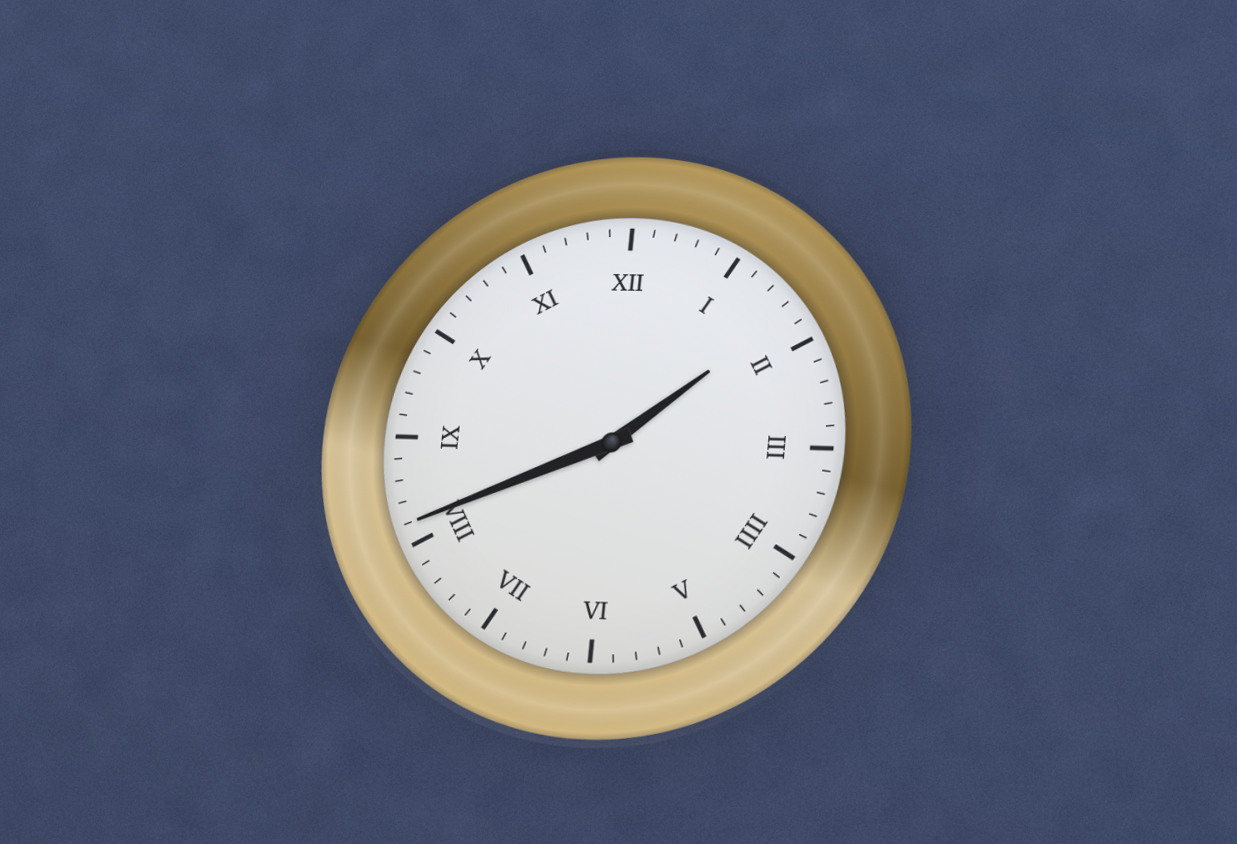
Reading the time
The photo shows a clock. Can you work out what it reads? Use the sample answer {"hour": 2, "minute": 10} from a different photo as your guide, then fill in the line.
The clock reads {"hour": 1, "minute": 41}
